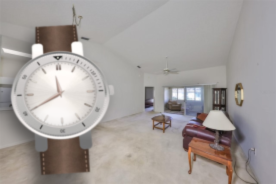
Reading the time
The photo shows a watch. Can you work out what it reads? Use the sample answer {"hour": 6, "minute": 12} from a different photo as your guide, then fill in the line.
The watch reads {"hour": 11, "minute": 40}
